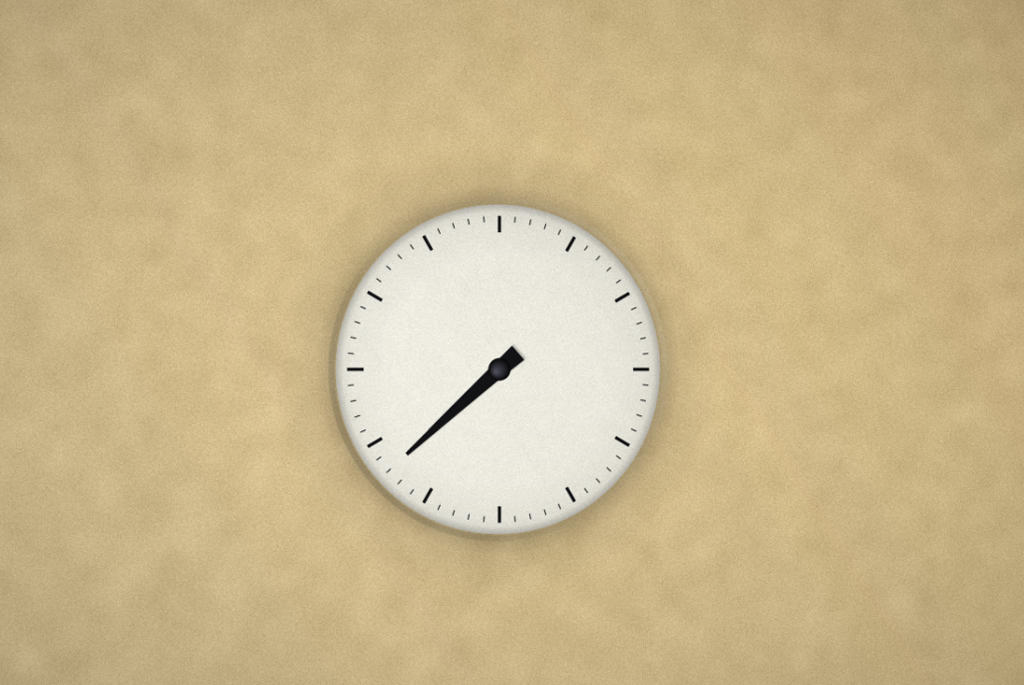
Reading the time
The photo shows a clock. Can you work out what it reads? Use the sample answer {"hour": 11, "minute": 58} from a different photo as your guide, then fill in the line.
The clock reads {"hour": 7, "minute": 38}
